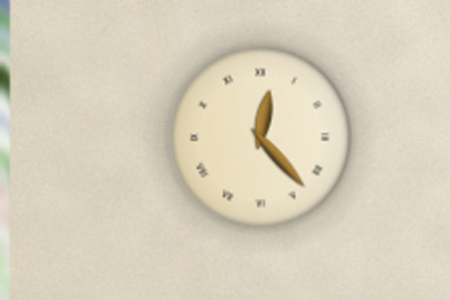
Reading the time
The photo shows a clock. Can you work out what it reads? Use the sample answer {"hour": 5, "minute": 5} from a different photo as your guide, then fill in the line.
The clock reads {"hour": 12, "minute": 23}
